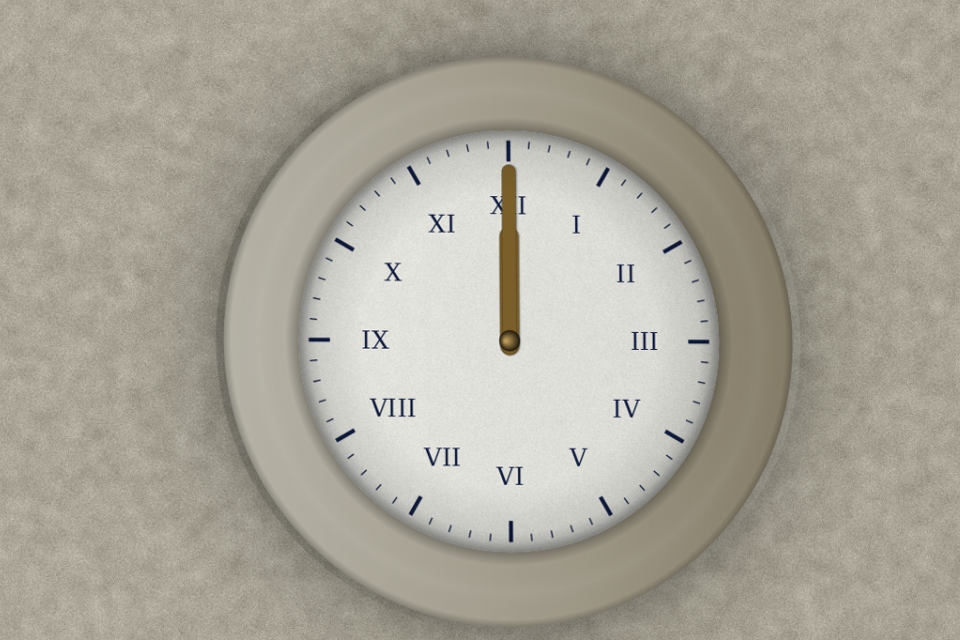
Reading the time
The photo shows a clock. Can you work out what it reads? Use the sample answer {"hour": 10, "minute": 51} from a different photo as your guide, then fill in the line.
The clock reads {"hour": 12, "minute": 0}
